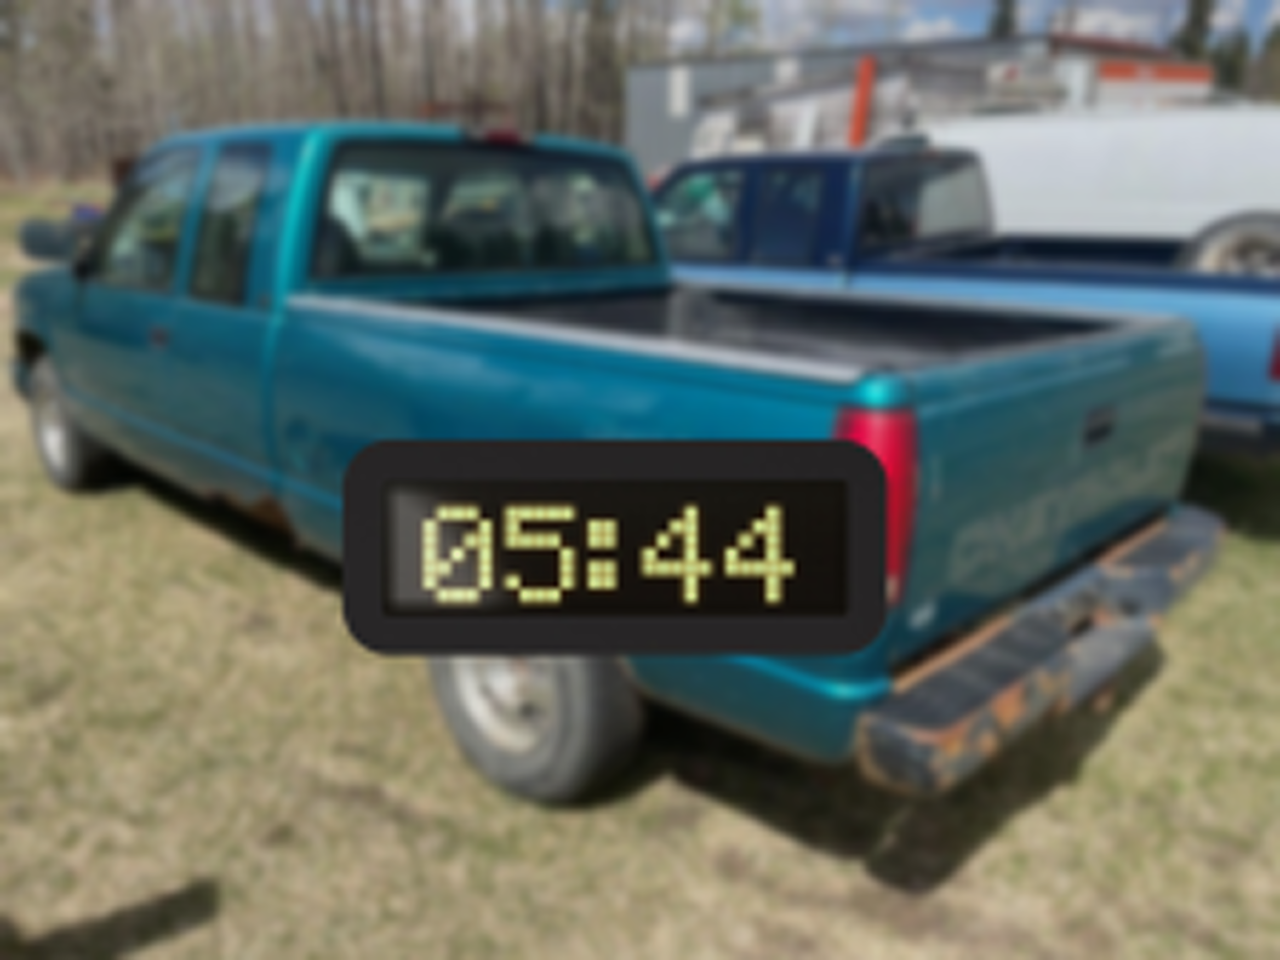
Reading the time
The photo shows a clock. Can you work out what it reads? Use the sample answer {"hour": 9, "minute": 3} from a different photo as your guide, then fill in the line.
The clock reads {"hour": 5, "minute": 44}
